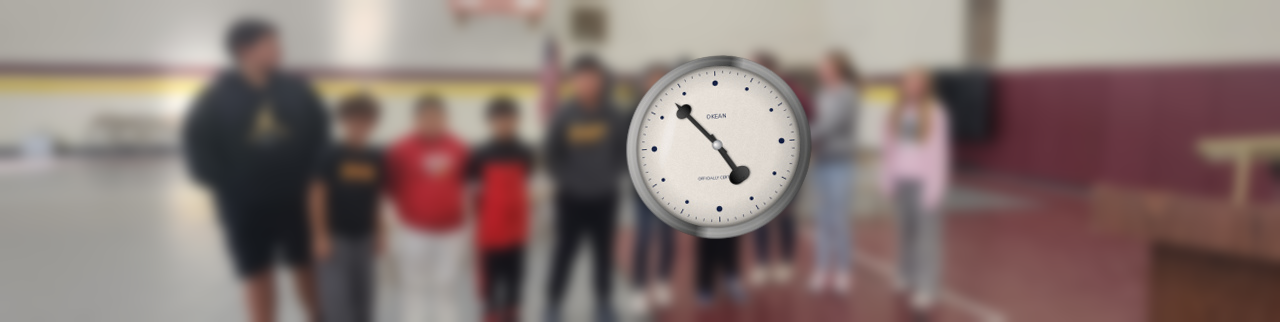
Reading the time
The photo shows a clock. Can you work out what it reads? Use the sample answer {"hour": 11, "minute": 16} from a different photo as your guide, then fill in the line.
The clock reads {"hour": 4, "minute": 53}
